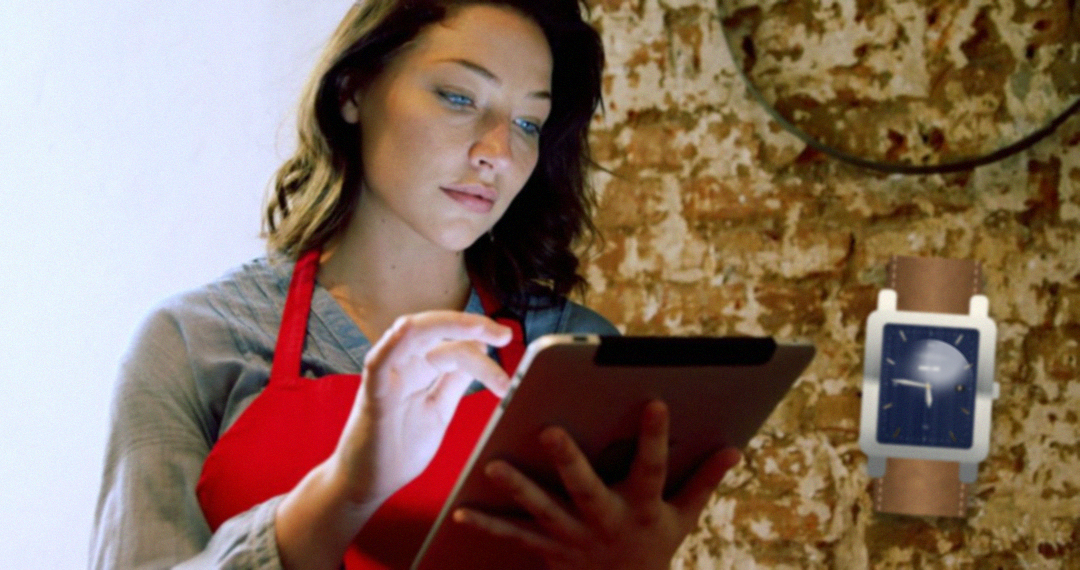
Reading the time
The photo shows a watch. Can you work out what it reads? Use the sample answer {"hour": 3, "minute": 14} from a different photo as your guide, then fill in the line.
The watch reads {"hour": 5, "minute": 46}
